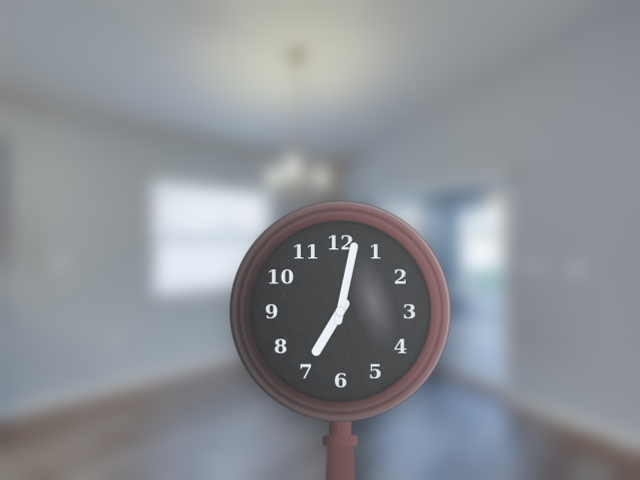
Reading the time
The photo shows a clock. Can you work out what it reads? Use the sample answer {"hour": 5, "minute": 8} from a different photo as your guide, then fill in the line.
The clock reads {"hour": 7, "minute": 2}
